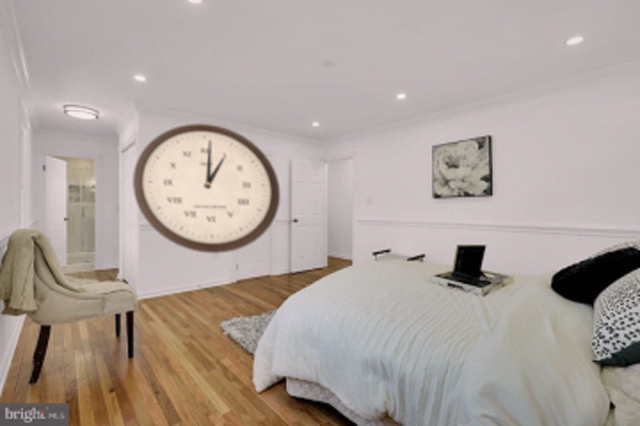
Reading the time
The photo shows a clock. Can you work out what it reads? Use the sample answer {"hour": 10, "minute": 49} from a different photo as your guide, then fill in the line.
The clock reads {"hour": 1, "minute": 1}
